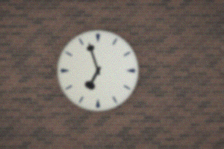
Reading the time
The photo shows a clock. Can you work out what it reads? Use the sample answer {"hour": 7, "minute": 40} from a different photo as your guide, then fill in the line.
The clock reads {"hour": 6, "minute": 57}
